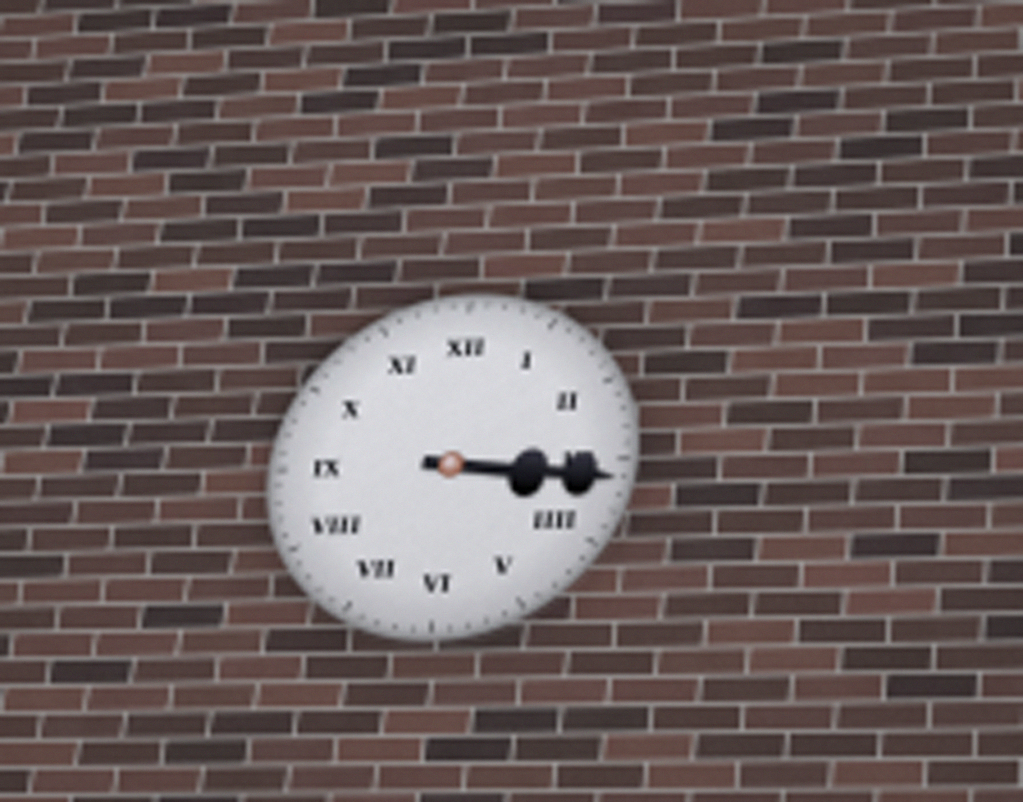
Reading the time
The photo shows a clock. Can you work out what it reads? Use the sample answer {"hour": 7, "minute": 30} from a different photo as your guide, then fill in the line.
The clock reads {"hour": 3, "minute": 16}
